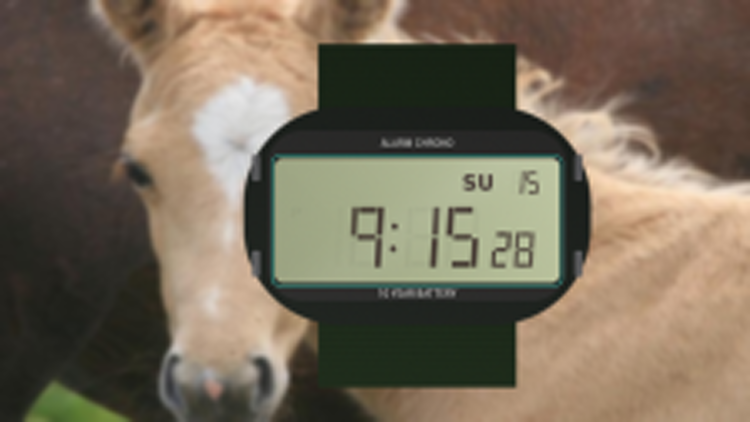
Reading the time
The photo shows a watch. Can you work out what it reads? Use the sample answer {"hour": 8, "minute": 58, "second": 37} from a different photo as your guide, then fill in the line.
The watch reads {"hour": 9, "minute": 15, "second": 28}
